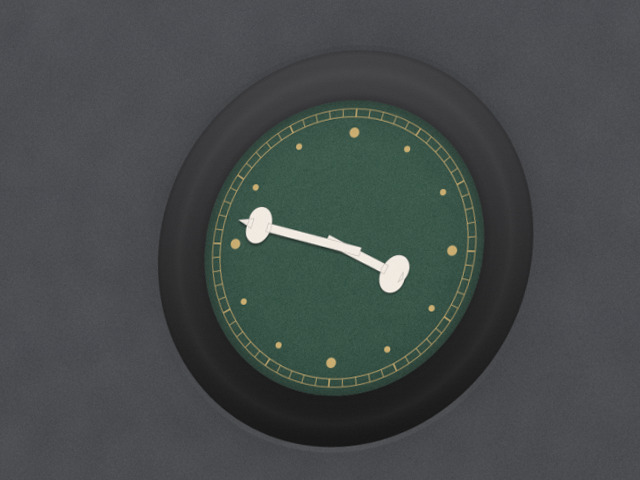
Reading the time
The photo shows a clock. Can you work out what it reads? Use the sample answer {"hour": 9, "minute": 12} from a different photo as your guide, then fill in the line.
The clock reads {"hour": 3, "minute": 47}
